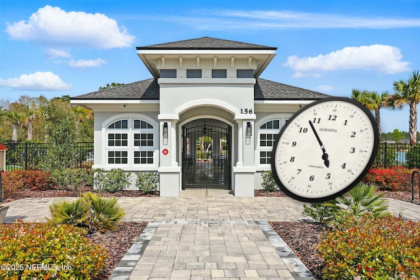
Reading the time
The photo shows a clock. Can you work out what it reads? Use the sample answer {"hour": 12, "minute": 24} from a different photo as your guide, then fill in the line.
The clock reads {"hour": 4, "minute": 53}
